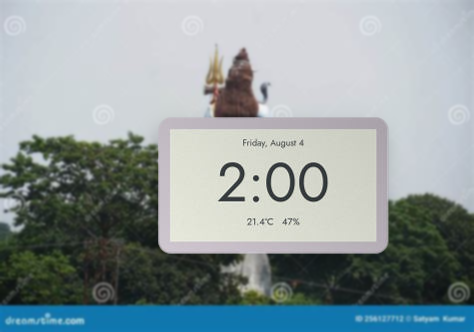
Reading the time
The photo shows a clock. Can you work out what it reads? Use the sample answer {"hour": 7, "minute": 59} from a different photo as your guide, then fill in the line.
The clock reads {"hour": 2, "minute": 0}
